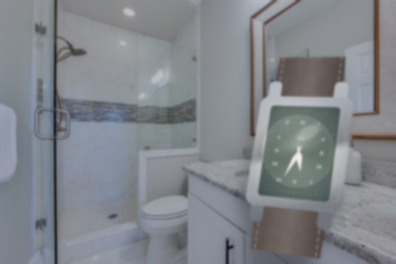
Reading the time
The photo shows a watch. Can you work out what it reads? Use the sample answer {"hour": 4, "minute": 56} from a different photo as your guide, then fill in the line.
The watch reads {"hour": 5, "minute": 34}
